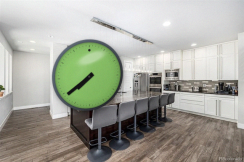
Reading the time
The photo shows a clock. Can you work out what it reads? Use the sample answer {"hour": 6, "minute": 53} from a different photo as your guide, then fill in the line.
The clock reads {"hour": 7, "minute": 39}
